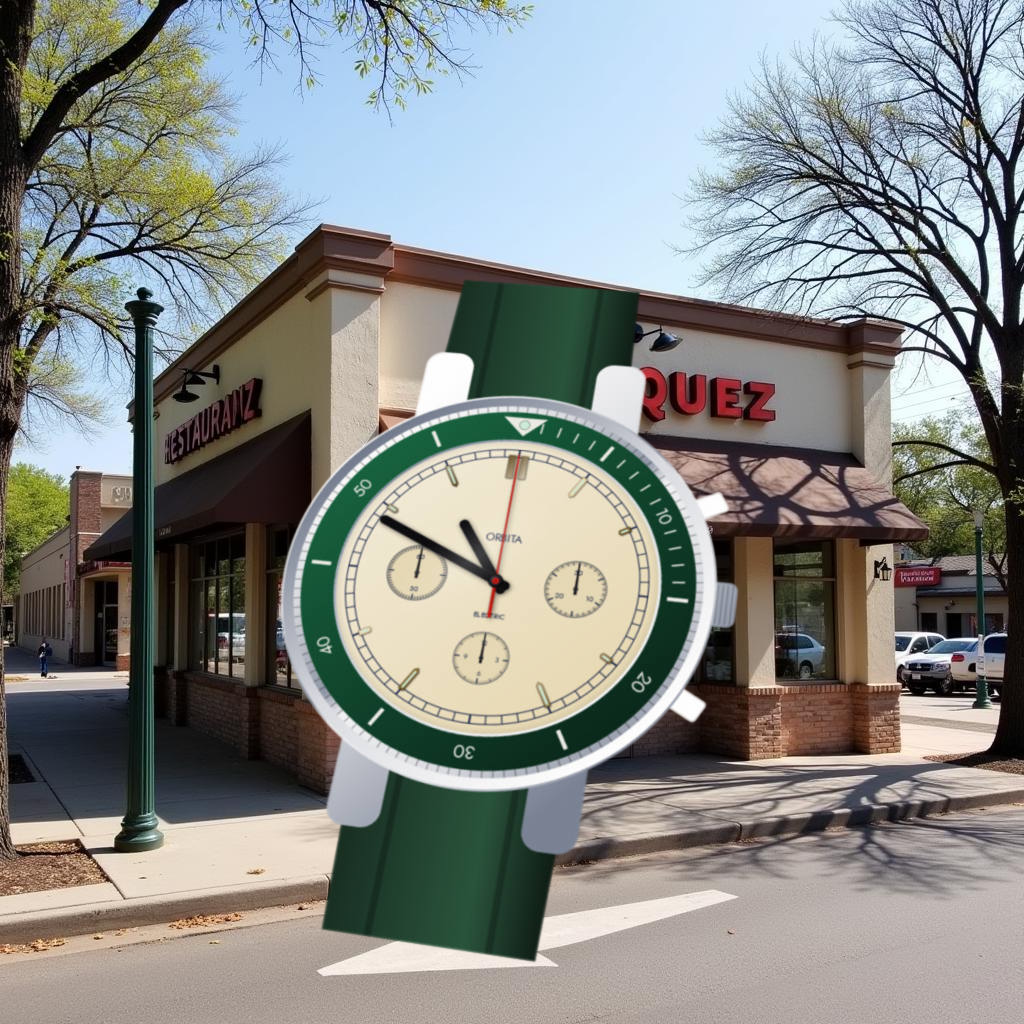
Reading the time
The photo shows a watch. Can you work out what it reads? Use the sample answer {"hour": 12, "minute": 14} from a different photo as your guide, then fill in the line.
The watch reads {"hour": 10, "minute": 49}
